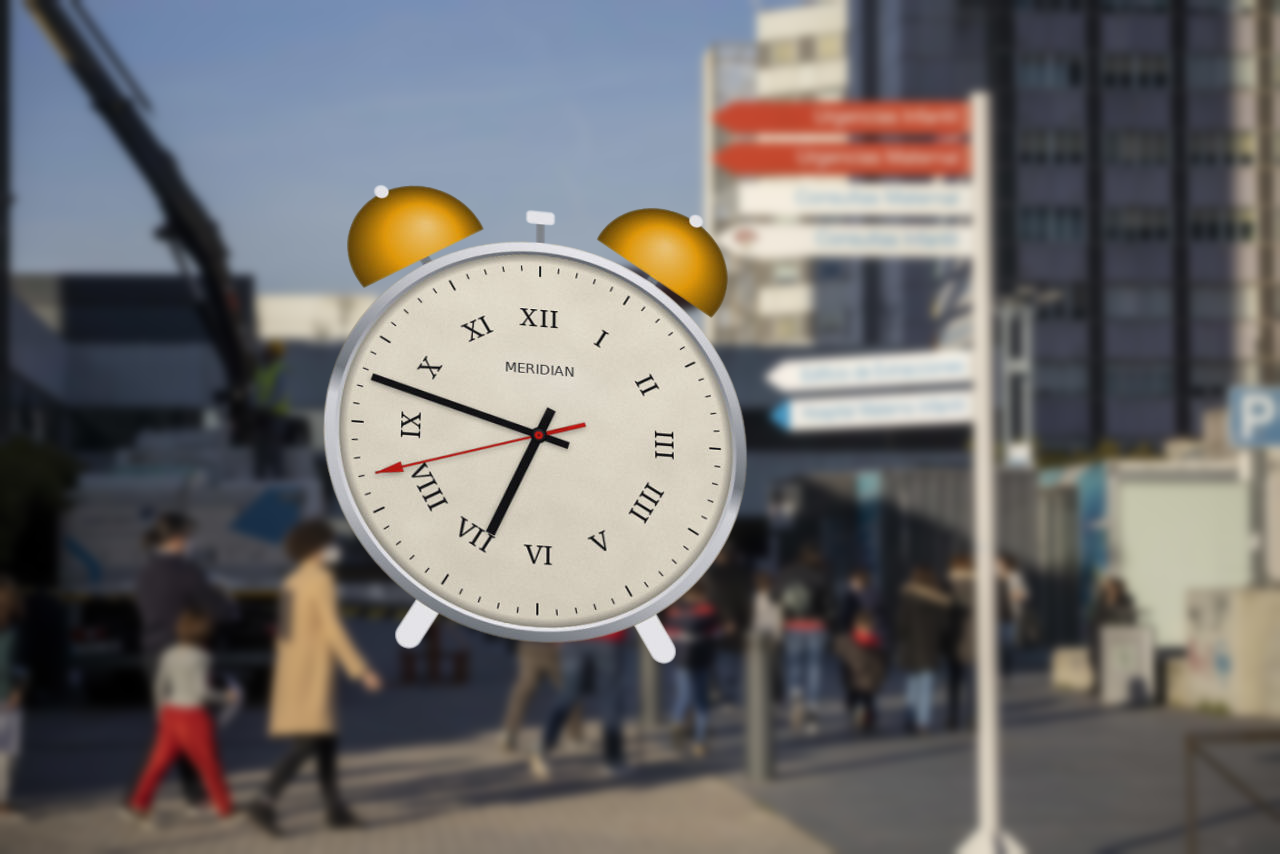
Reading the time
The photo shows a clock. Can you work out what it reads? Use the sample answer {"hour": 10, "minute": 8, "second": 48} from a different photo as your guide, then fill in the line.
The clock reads {"hour": 6, "minute": 47, "second": 42}
